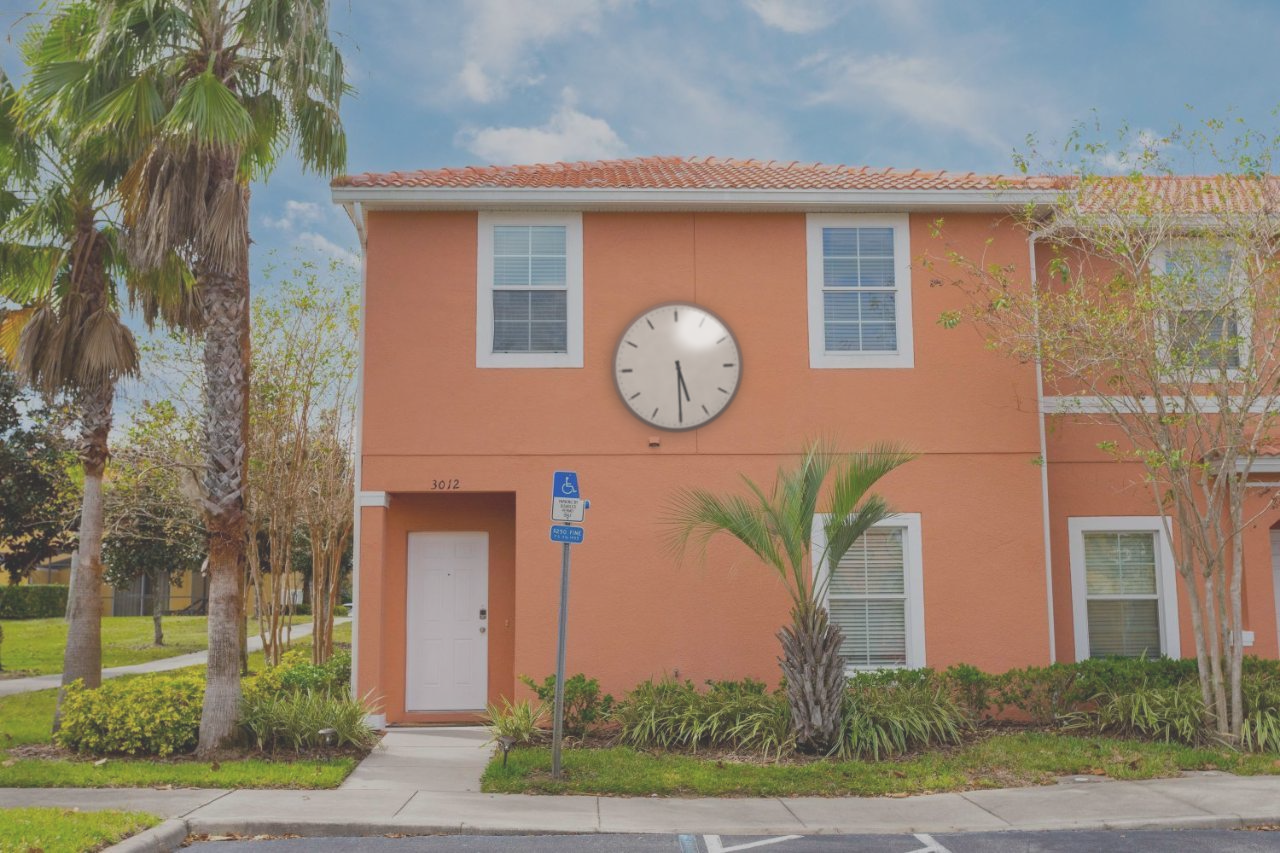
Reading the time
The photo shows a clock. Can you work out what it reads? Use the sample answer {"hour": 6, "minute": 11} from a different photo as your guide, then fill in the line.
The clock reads {"hour": 5, "minute": 30}
